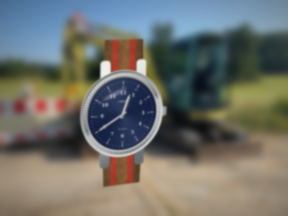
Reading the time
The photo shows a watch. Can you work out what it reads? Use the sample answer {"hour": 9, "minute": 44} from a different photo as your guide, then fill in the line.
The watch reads {"hour": 12, "minute": 40}
